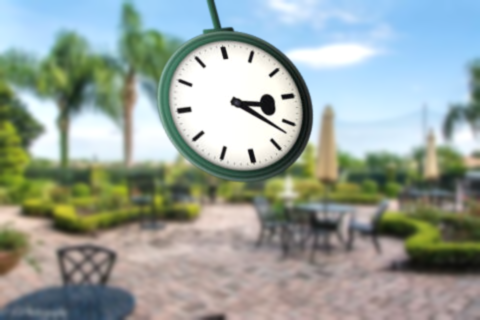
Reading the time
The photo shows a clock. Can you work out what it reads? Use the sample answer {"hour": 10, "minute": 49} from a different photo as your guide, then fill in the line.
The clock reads {"hour": 3, "minute": 22}
